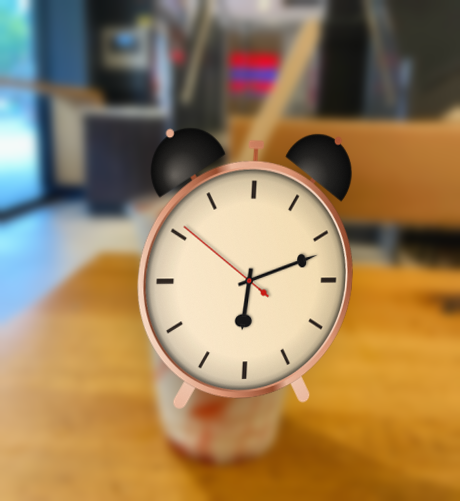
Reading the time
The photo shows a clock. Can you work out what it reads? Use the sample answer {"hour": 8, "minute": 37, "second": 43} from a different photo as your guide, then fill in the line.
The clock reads {"hour": 6, "minute": 11, "second": 51}
